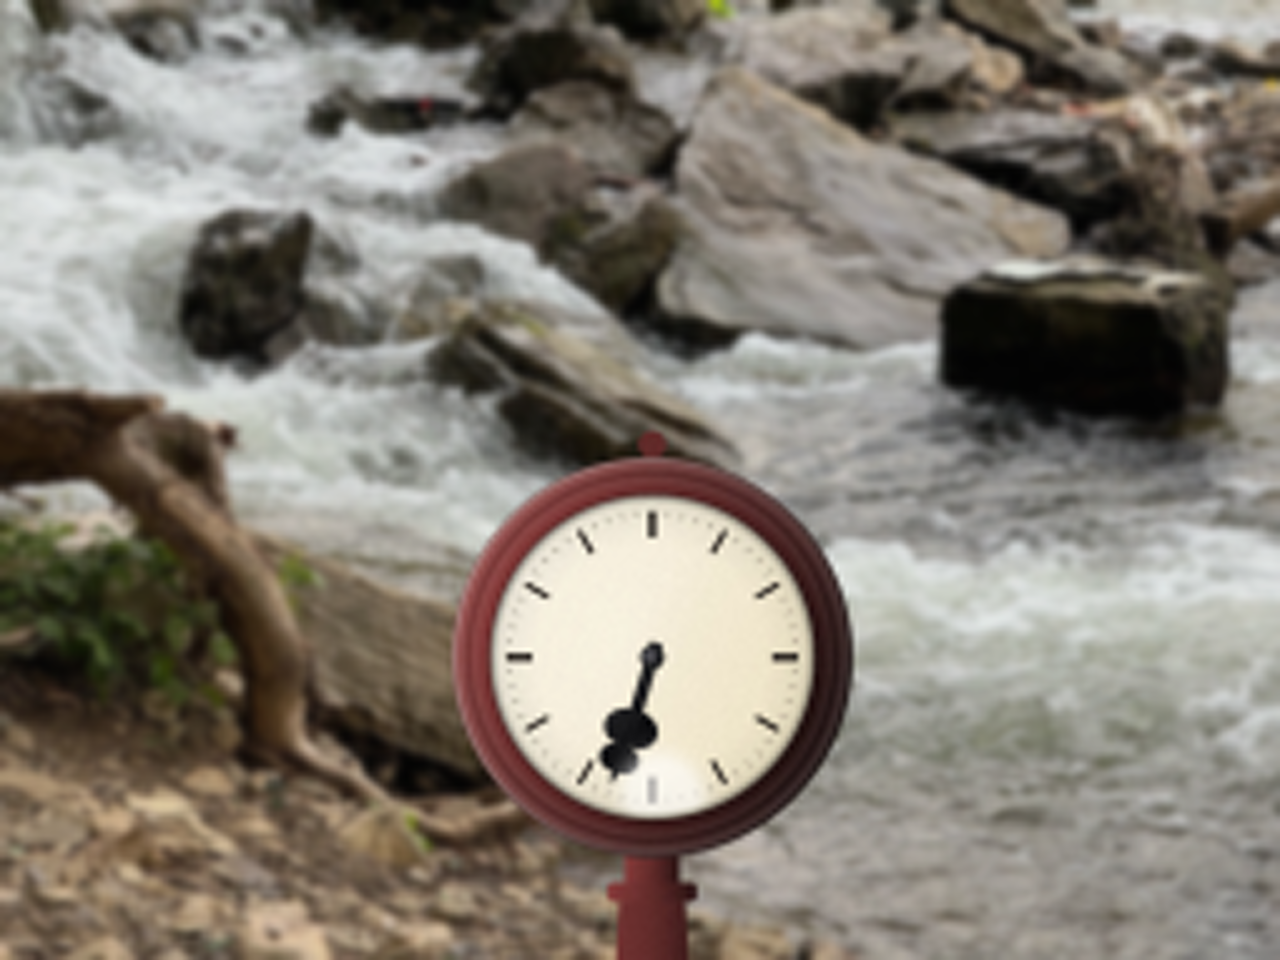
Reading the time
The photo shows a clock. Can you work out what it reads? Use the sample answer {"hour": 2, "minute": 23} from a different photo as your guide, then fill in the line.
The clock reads {"hour": 6, "minute": 33}
